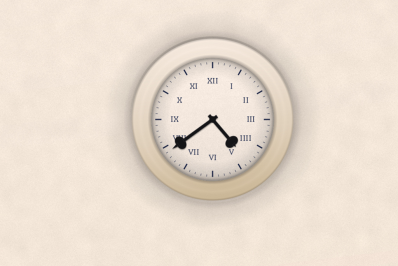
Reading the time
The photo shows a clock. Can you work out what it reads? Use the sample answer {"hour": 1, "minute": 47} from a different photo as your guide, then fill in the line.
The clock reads {"hour": 4, "minute": 39}
